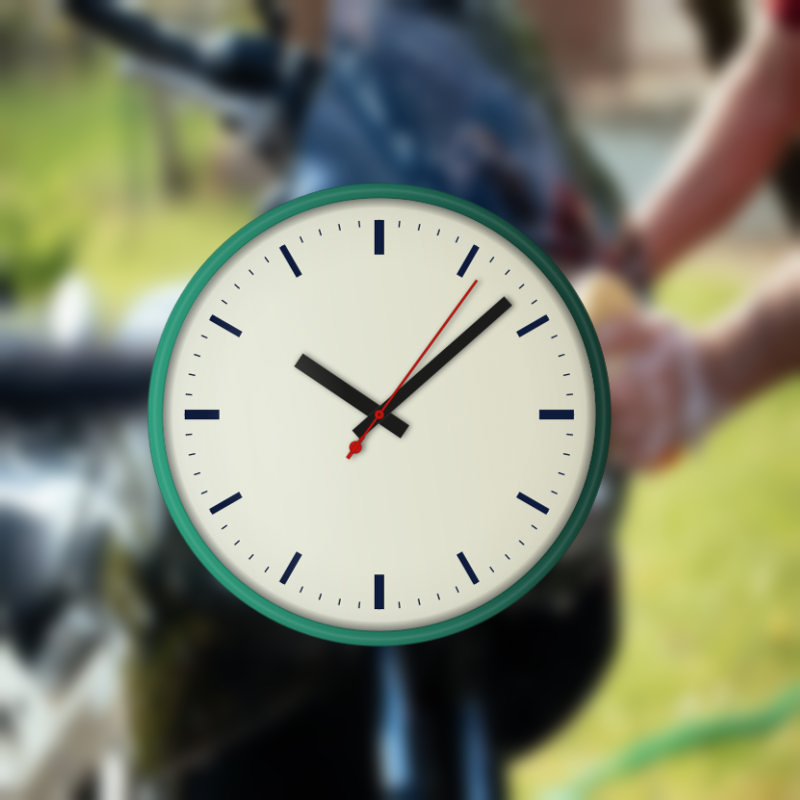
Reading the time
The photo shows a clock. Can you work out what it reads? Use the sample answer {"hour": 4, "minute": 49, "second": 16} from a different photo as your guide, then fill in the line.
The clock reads {"hour": 10, "minute": 8, "second": 6}
